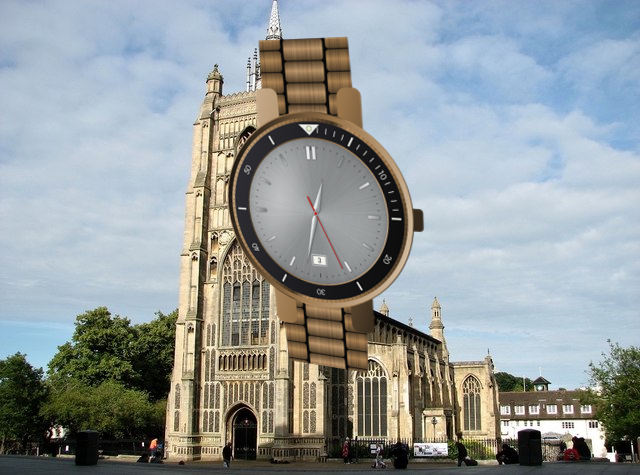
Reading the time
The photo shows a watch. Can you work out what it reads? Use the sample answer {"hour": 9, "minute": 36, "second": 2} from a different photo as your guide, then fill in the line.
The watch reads {"hour": 12, "minute": 32, "second": 26}
